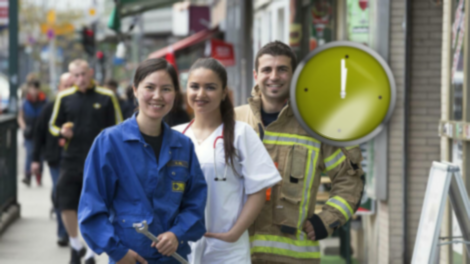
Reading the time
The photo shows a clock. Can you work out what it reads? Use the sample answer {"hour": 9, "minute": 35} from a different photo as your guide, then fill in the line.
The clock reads {"hour": 11, "minute": 59}
